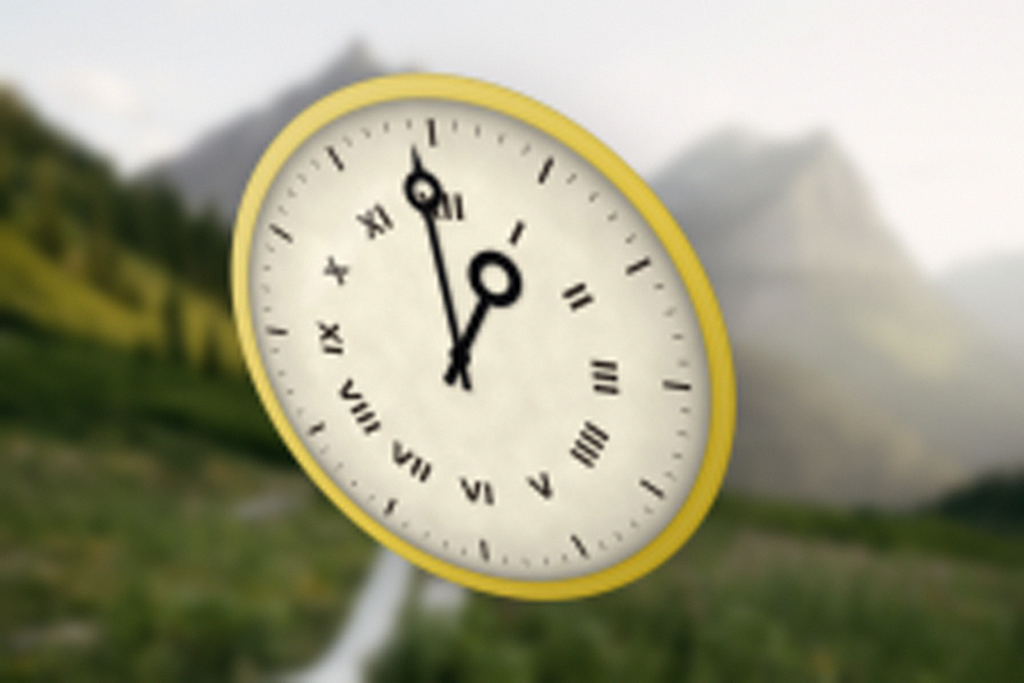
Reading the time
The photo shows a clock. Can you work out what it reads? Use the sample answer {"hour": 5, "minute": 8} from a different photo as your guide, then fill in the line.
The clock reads {"hour": 12, "minute": 59}
